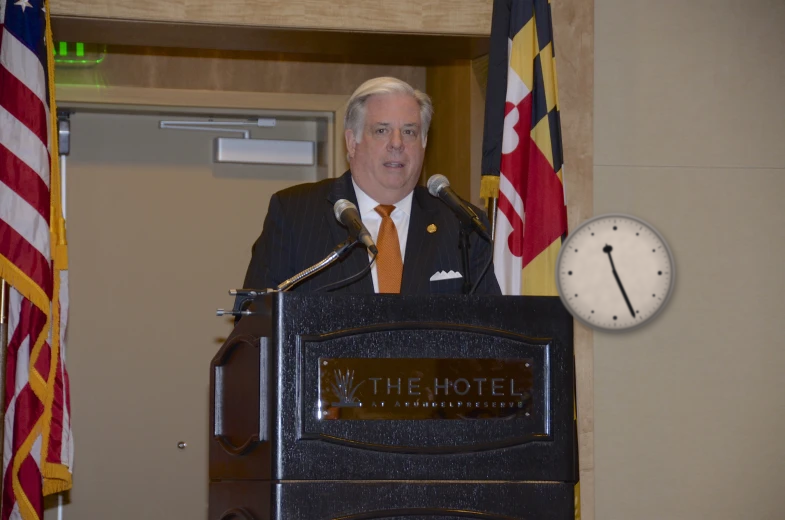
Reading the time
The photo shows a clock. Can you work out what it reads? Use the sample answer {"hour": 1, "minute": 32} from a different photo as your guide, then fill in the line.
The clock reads {"hour": 11, "minute": 26}
